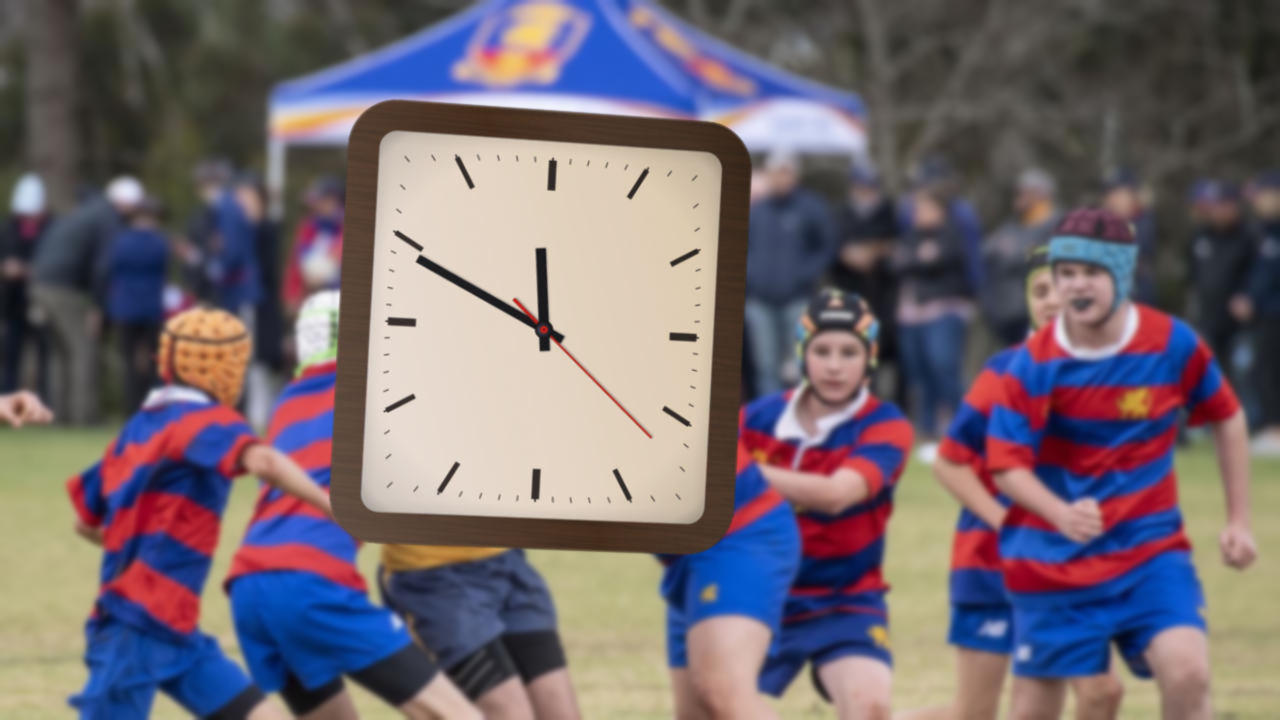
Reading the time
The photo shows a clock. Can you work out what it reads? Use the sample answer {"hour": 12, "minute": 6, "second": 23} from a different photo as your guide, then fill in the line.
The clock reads {"hour": 11, "minute": 49, "second": 22}
